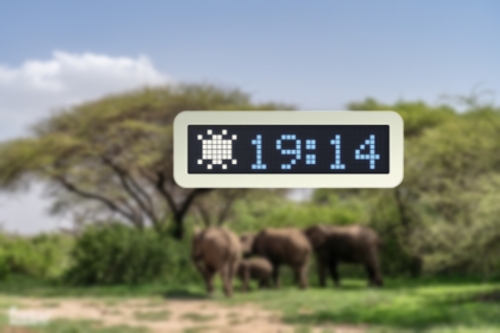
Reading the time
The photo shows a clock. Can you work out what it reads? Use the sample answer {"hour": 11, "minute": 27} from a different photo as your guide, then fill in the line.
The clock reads {"hour": 19, "minute": 14}
